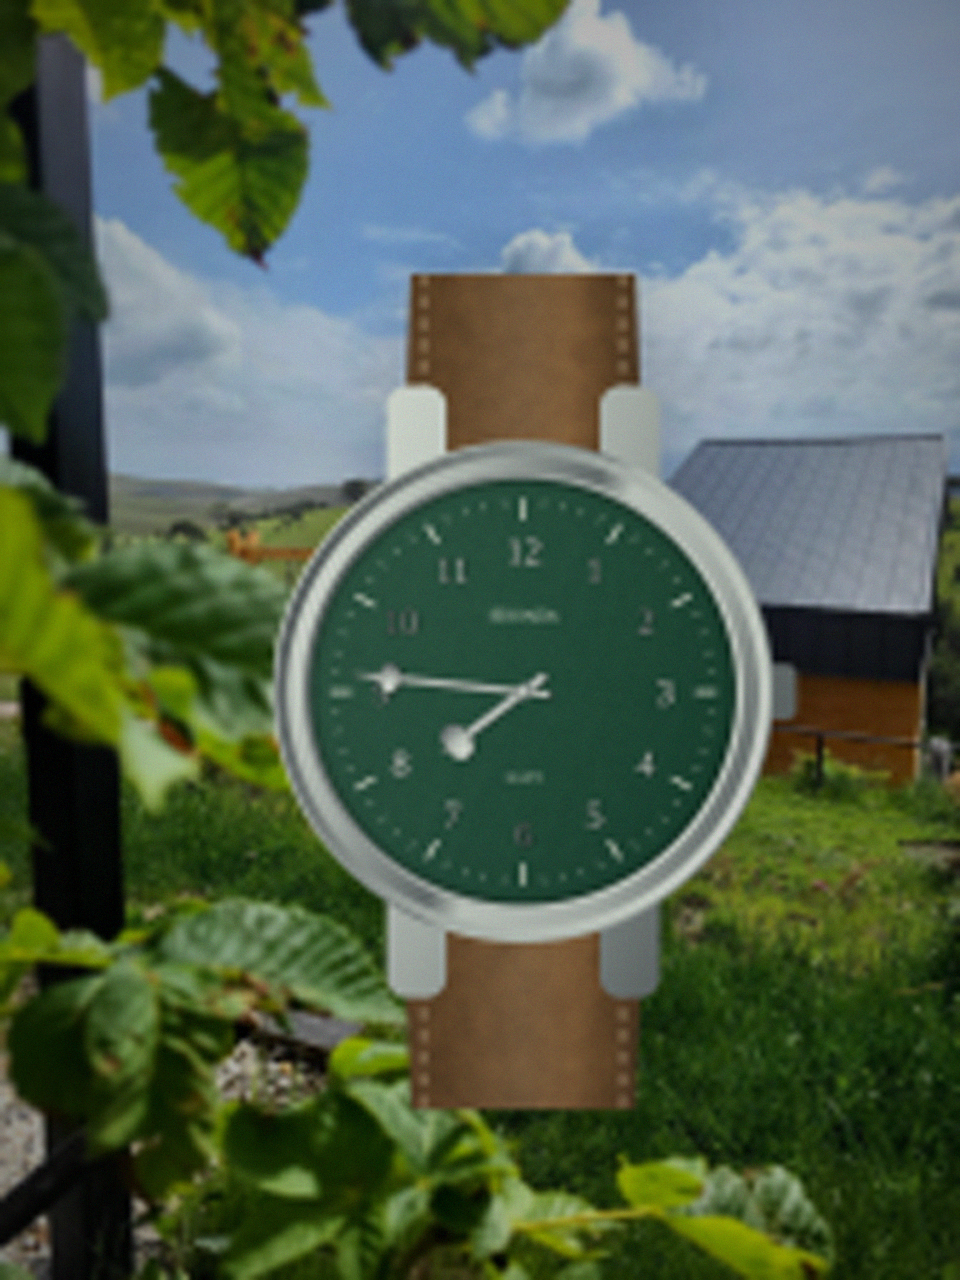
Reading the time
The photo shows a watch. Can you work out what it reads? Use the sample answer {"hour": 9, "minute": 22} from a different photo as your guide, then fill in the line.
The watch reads {"hour": 7, "minute": 46}
